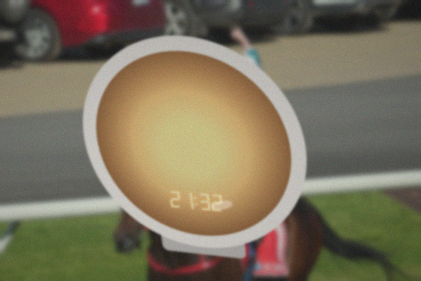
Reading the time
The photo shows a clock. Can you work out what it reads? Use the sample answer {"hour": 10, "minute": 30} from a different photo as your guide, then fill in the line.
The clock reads {"hour": 21, "minute": 32}
